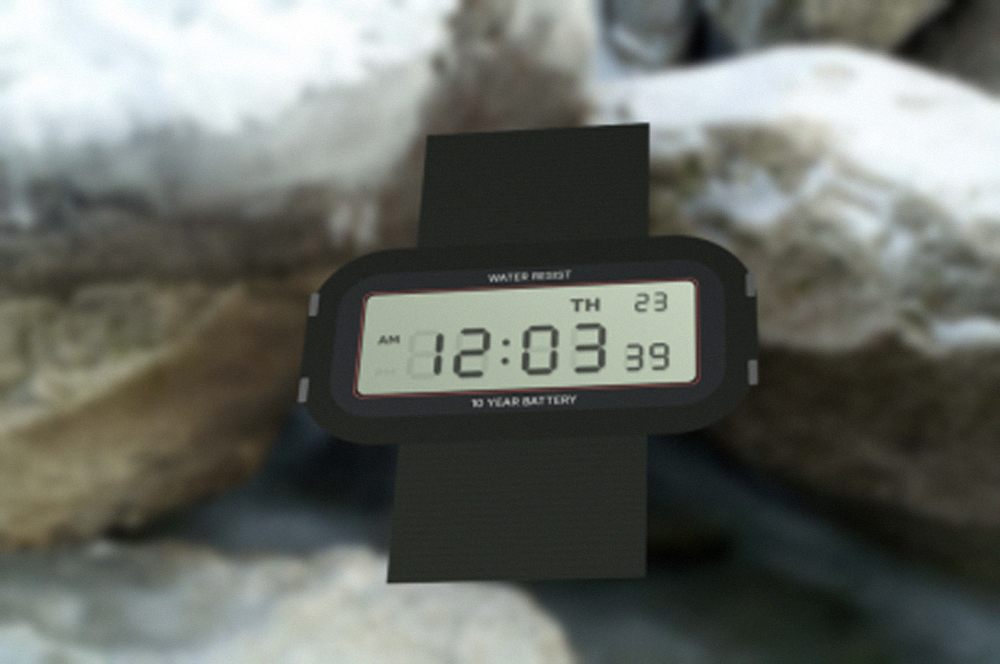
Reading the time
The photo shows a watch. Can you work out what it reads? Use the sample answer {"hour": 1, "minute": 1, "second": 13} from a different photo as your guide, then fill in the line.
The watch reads {"hour": 12, "minute": 3, "second": 39}
